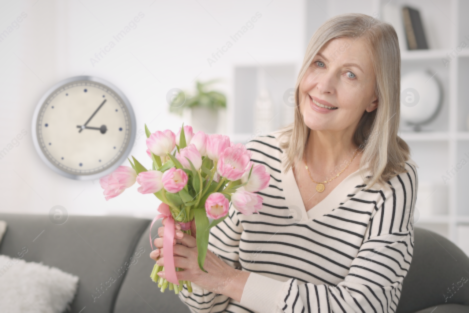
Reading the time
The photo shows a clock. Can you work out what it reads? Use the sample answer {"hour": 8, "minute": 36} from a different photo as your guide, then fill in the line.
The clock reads {"hour": 3, "minute": 6}
